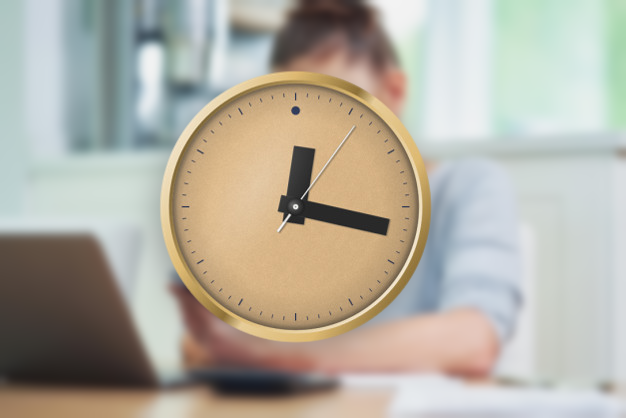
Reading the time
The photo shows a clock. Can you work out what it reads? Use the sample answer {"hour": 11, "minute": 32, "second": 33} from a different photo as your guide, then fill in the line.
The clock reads {"hour": 12, "minute": 17, "second": 6}
